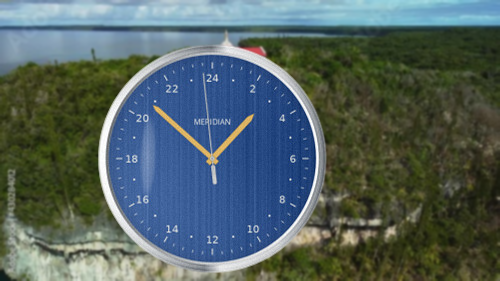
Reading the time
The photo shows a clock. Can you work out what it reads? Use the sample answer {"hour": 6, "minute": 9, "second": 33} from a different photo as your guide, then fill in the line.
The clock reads {"hour": 2, "minute": 51, "second": 59}
